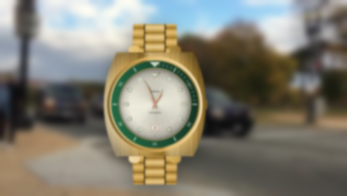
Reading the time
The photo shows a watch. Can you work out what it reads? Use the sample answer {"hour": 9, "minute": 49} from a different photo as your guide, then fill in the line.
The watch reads {"hour": 12, "minute": 56}
